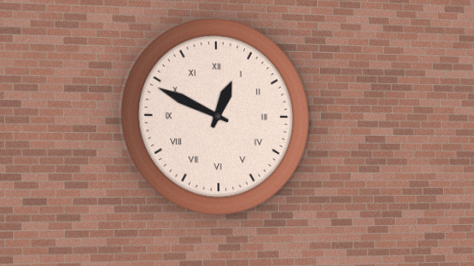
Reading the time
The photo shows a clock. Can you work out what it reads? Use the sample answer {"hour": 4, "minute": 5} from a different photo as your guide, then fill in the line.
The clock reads {"hour": 12, "minute": 49}
